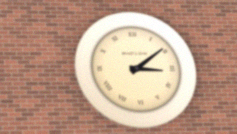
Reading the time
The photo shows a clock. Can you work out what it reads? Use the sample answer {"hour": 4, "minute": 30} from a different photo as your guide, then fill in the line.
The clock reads {"hour": 3, "minute": 9}
